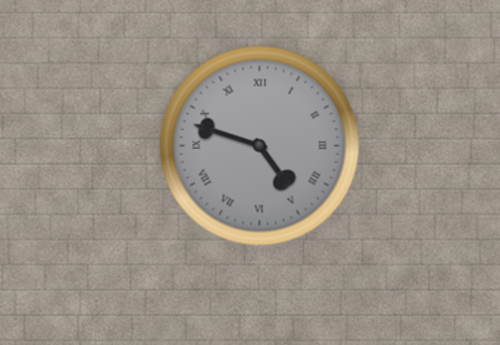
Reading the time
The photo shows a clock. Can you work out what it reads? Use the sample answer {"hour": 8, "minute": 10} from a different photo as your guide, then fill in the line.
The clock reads {"hour": 4, "minute": 48}
